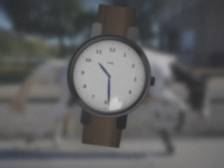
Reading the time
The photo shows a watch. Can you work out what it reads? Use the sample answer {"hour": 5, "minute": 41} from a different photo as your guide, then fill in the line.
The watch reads {"hour": 10, "minute": 29}
